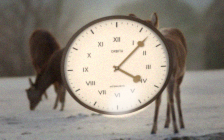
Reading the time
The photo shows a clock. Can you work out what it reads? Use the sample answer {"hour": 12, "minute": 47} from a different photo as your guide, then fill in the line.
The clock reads {"hour": 4, "minute": 7}
